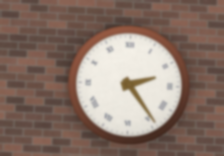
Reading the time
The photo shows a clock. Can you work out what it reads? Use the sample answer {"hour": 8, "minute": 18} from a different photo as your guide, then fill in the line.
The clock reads {"hour": 2, "minute": 24}
